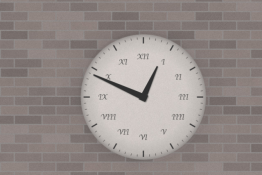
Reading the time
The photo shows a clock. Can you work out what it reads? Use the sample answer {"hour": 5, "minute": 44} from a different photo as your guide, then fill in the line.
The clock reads {"hour": 12, "minute": 49}
